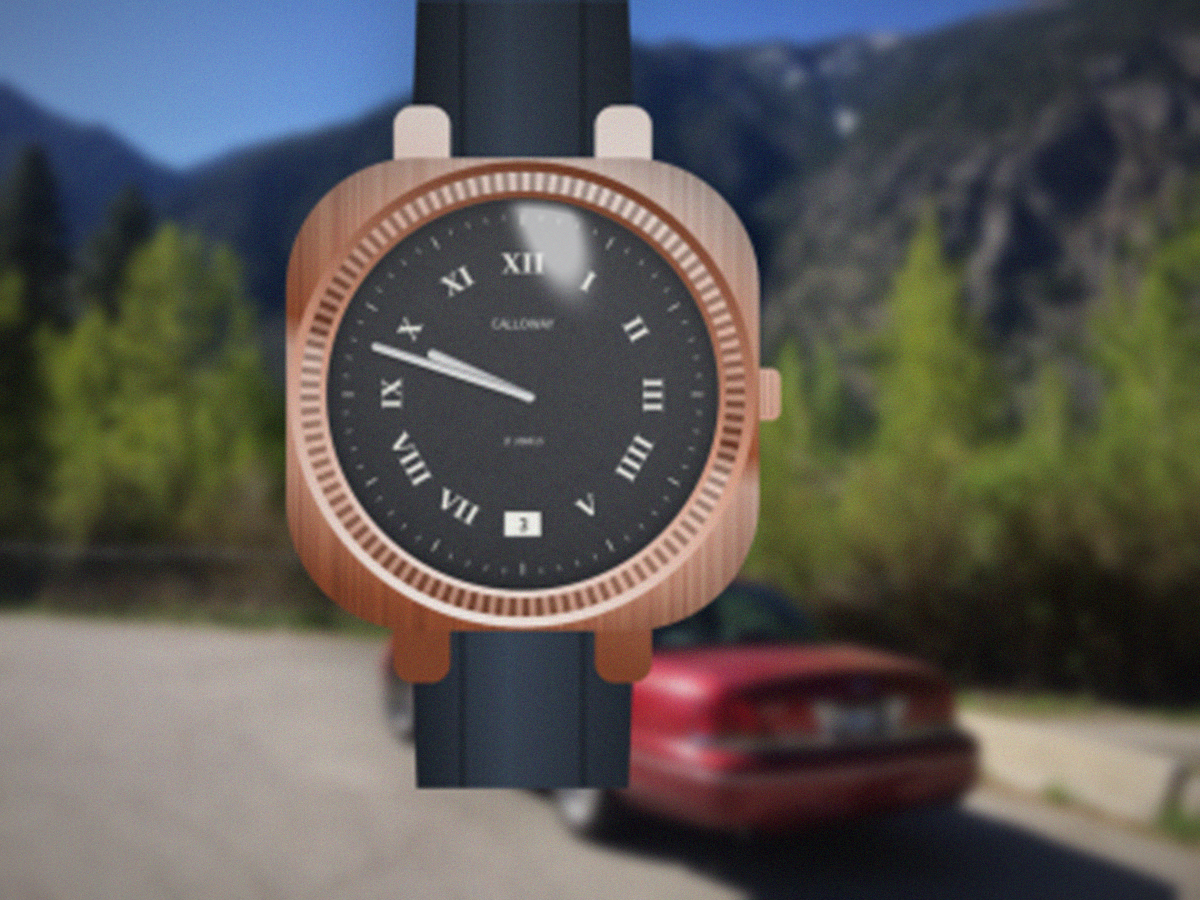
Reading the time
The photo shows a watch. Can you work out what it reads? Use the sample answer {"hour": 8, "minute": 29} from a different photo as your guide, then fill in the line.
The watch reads {"hour": 9, "minute": 48}
